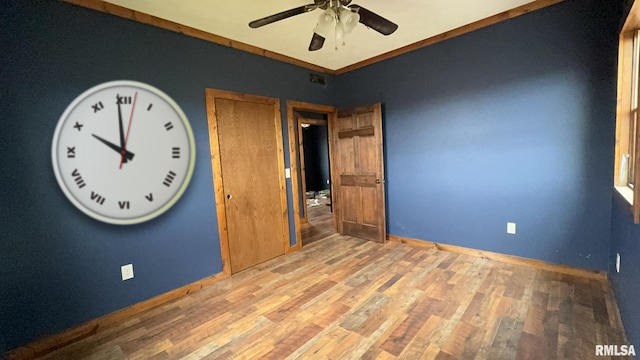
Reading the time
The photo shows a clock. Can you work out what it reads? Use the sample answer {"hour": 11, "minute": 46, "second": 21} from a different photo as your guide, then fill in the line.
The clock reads {"hour": 9, "minute": 59, "second": 2}
